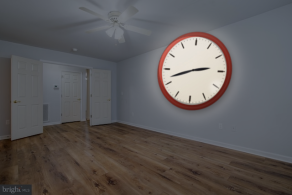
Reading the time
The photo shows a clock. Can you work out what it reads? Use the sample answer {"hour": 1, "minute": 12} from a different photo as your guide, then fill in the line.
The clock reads {"hour": 2, "minute": 42}
